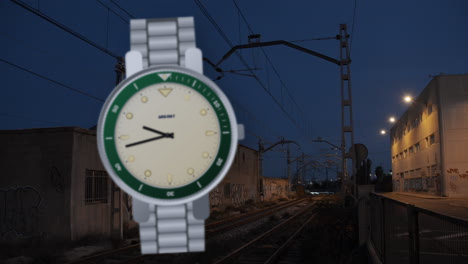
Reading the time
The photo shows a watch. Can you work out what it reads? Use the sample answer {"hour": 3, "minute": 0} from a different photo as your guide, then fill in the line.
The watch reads {"hour": 9, "minute": 43}
